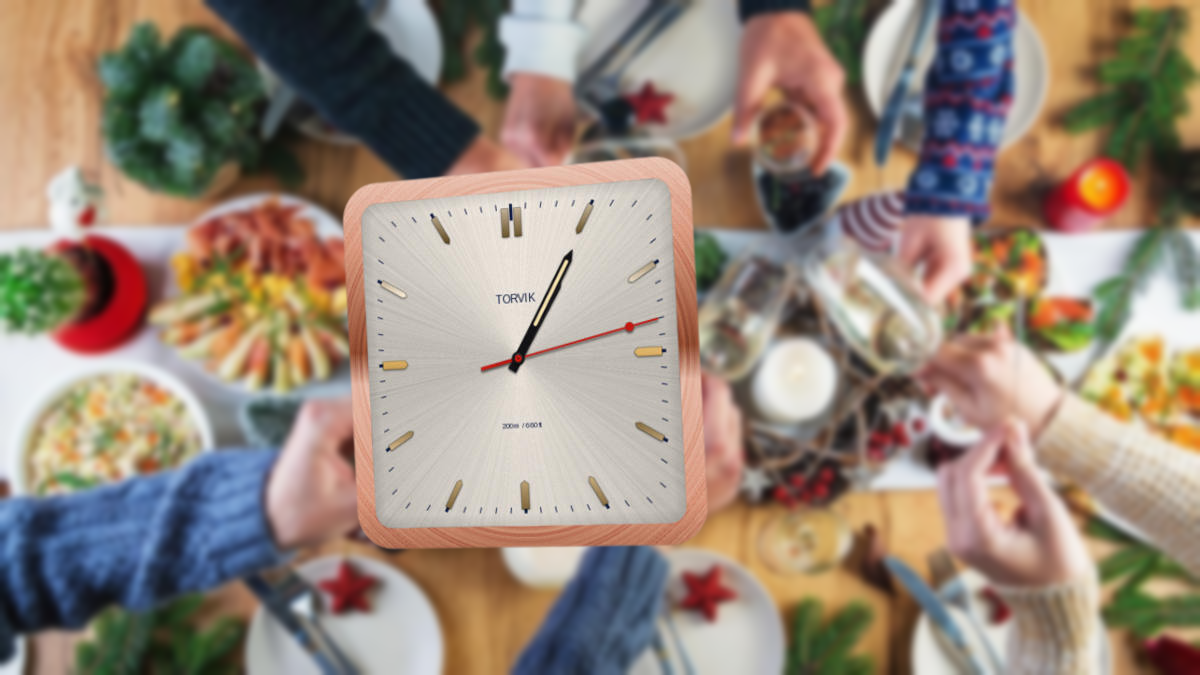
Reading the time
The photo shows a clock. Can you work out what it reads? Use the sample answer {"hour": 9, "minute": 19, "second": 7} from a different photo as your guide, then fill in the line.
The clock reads {"hour": 1, "minute": 5, "second": 13}
